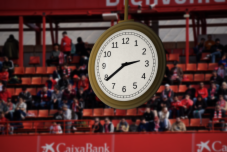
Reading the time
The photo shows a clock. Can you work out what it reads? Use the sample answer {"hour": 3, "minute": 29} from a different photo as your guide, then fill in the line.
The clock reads {"hour": 2, "minute": 39}
